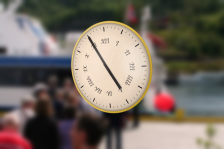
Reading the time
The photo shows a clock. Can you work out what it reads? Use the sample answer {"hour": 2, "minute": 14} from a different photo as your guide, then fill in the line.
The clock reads {"hour": 4, "minute": 55}
